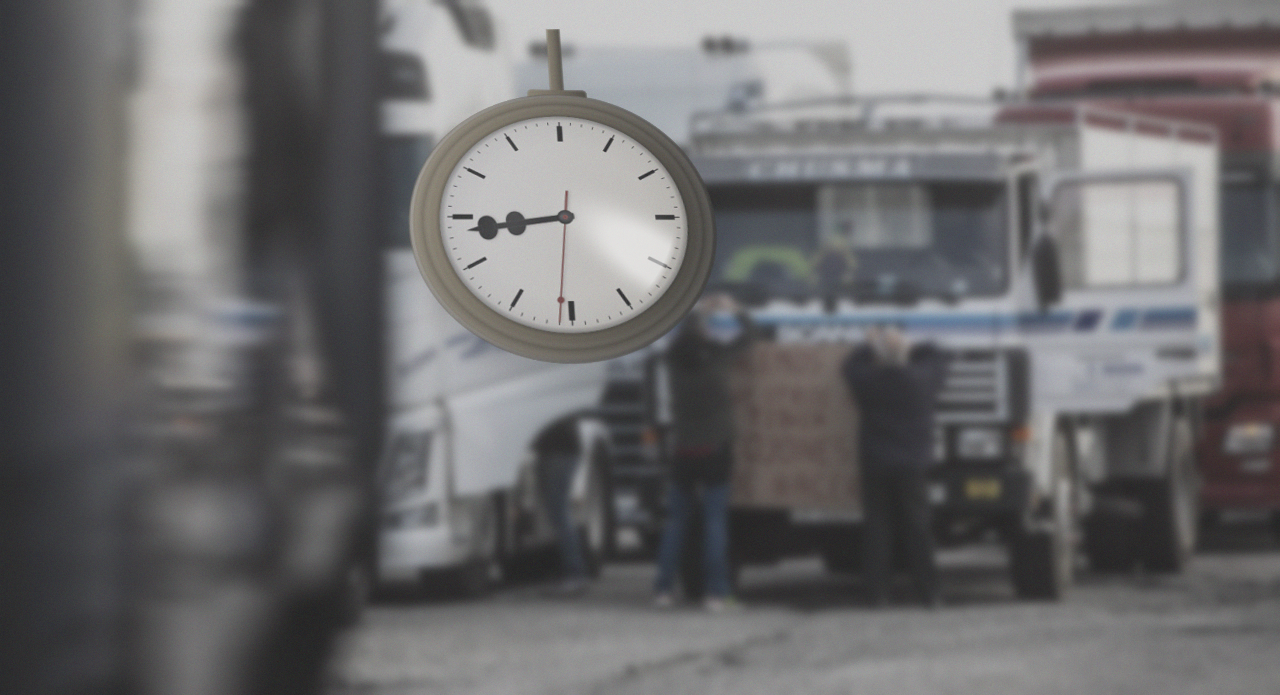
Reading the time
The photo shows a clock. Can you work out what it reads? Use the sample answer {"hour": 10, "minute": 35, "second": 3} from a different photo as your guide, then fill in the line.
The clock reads {"hour": 8, "minute": 43, "second": 31}
